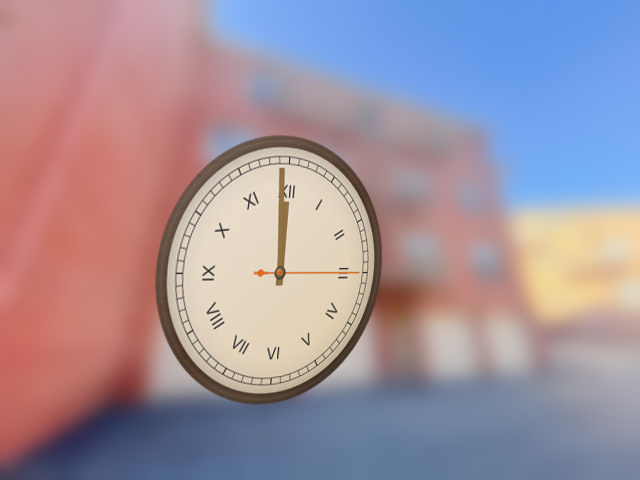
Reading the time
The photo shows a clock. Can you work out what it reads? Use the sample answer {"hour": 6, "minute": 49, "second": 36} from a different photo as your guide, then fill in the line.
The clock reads {"hour": 11, "minute": 59, "second": 15}
